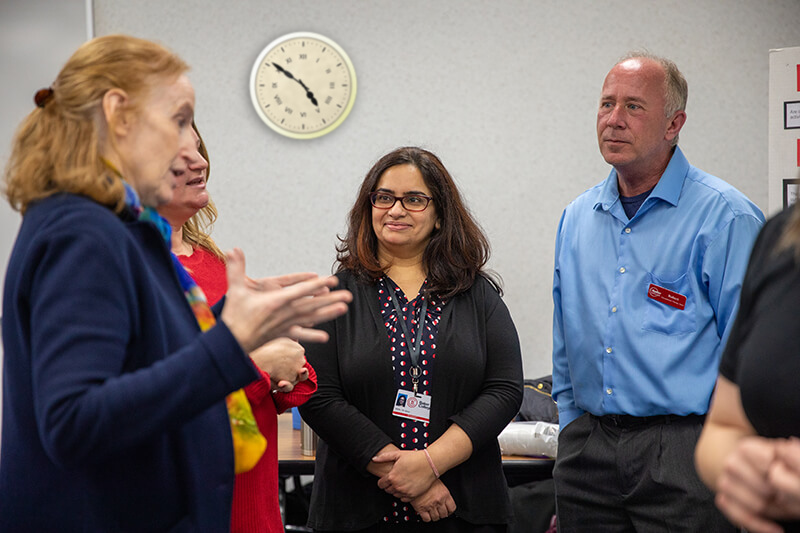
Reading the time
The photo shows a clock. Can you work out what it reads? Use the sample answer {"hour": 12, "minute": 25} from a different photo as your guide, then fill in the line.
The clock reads {"hour": 4, "minute": 51}
